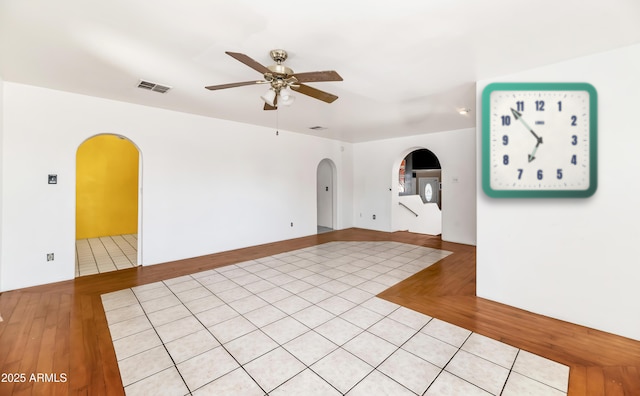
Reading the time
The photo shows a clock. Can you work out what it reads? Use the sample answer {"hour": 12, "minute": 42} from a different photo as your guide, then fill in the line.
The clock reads {"hour": 6, "minute": 53}
